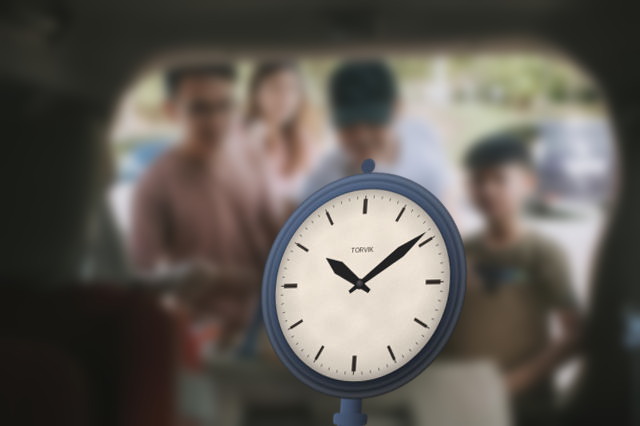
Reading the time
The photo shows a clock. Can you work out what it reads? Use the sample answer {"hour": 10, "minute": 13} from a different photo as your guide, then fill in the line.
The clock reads {"hour": 10, "minute": 9}
